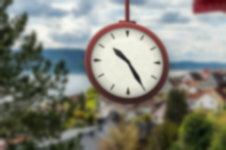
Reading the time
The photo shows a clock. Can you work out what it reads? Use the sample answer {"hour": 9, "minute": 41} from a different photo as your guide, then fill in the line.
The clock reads {"hour": 10, "minute": 25}
